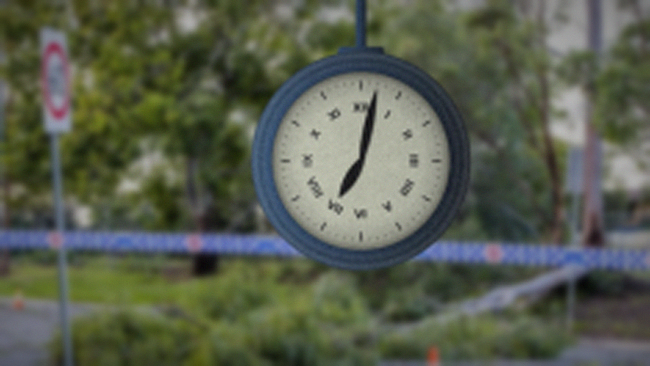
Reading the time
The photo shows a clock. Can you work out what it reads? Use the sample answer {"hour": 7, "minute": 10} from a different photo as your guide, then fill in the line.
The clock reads {"hour": 7, "minute": 2}
